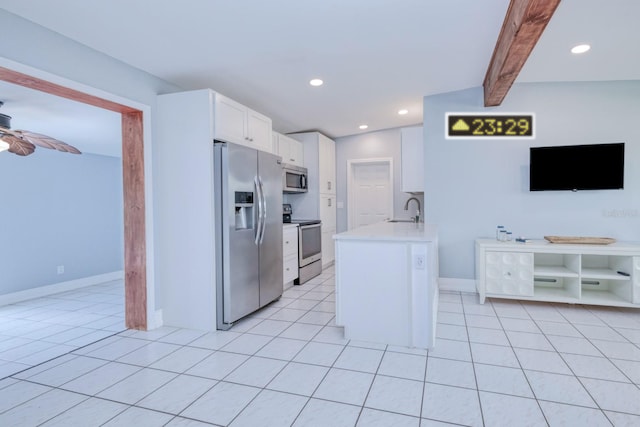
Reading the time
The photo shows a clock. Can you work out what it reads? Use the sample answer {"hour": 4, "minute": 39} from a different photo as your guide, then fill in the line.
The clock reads {"hour": 23, "minute": 29}
